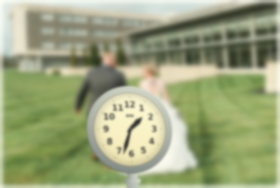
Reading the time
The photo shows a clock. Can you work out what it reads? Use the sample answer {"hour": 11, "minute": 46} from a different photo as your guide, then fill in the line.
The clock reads {"hour": 1, "minute": 33}
